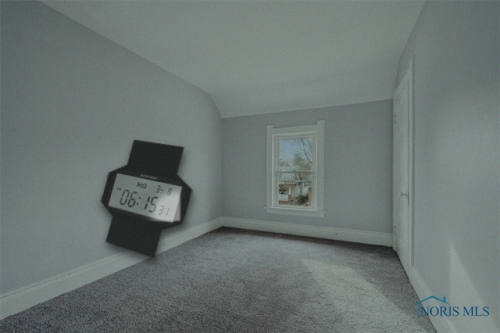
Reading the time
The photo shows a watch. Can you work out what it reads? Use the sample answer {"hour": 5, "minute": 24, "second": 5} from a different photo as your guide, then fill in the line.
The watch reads {"hour": 6, "minute": 15, "second": 31}
